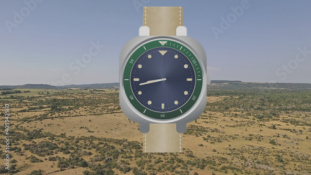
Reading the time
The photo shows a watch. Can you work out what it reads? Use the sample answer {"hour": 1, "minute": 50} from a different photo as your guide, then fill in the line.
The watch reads {"hour": 8, "minute": 43}
